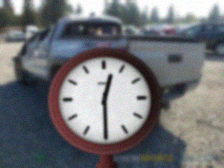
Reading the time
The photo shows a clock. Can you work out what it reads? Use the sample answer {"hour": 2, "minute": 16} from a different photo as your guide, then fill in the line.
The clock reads {"hour": 12, "minute": 30}
